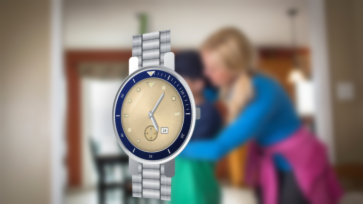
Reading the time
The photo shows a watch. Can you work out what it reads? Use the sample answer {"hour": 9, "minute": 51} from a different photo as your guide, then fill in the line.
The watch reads {"hour": 5, "minute": 6}
